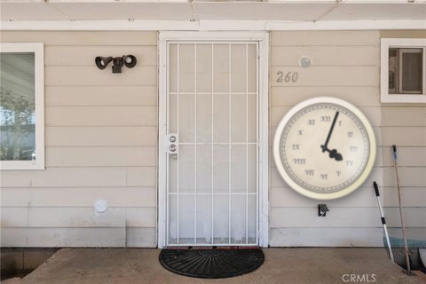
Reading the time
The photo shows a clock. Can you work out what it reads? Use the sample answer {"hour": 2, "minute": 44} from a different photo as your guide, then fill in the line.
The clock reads {"hour": 4, "minute": 3}
